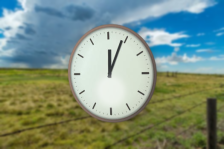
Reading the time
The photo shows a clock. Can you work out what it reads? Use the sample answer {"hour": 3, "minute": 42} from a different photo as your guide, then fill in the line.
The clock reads {"hour": 12, "minute": 4}
